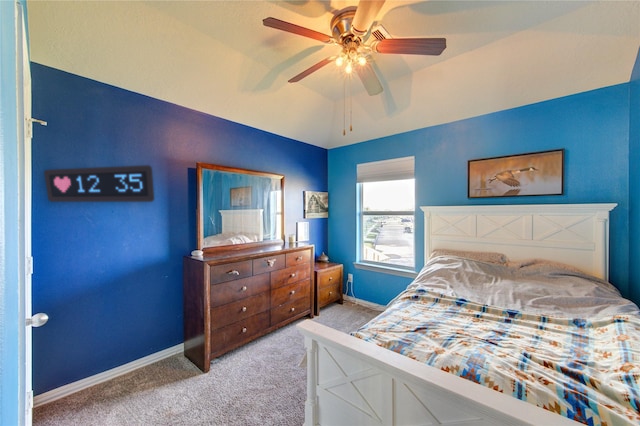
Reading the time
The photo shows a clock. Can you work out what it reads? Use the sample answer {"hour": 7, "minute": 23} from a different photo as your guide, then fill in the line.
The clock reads {"hour": 12, "minute": 35}
